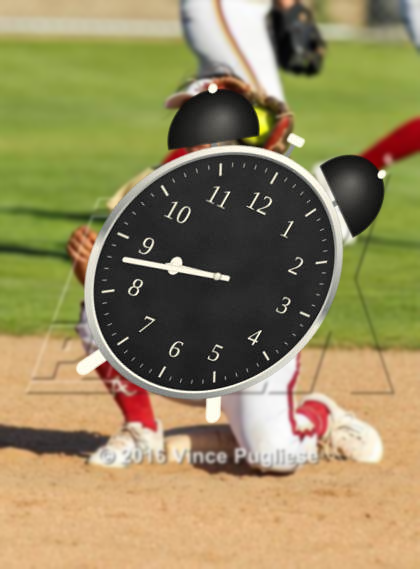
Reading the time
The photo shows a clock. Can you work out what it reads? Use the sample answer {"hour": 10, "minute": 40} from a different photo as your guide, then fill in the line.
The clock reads {"hour": 8, "minute": 43}
